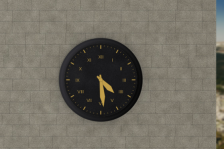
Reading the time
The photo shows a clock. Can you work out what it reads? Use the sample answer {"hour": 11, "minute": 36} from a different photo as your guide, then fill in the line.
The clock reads {"hour": 4, "minute": 29}
